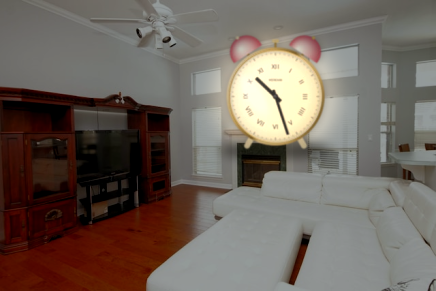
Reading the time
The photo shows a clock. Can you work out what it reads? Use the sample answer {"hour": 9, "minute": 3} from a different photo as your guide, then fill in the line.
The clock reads {"hour": 10, "minute": 27}
